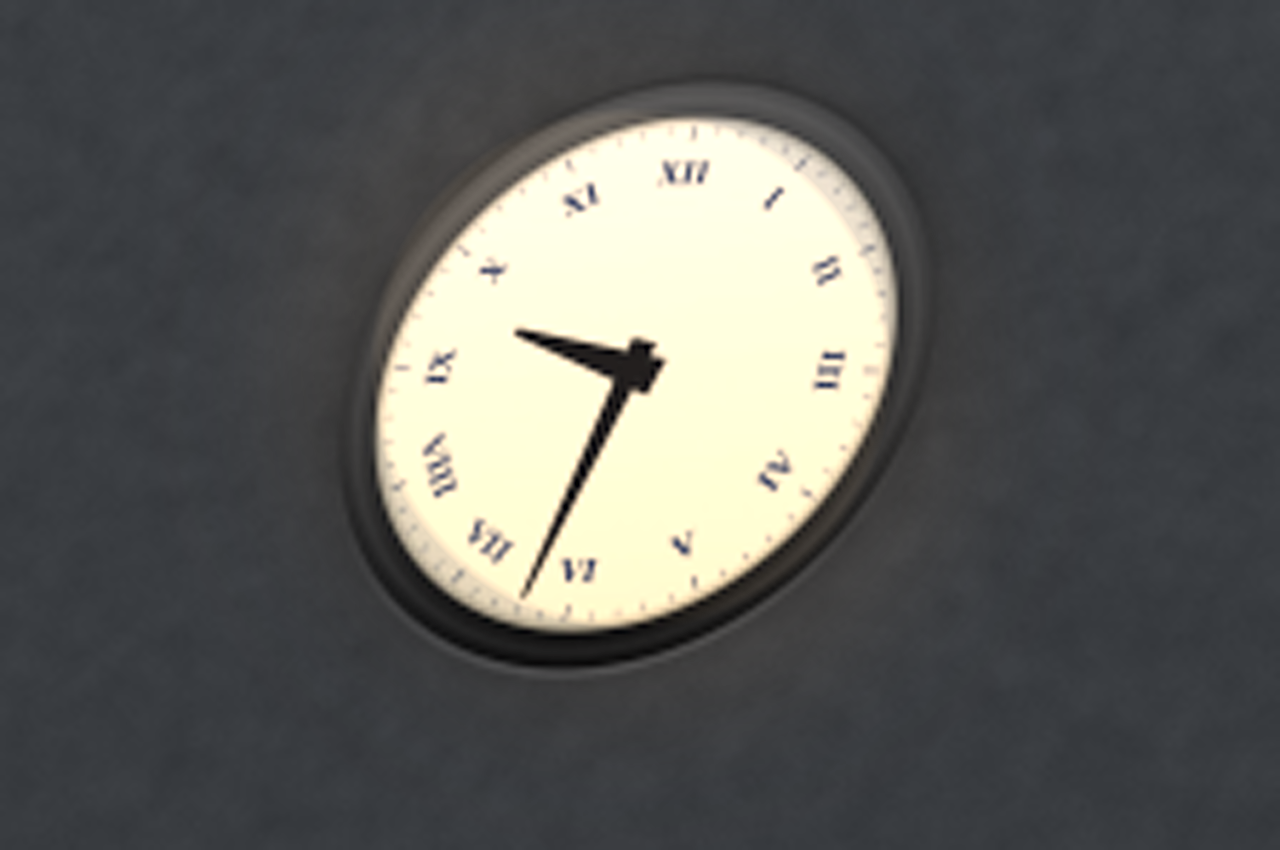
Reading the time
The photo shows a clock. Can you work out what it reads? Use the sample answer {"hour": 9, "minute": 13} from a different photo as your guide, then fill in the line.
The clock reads {"hour": 9, "minute": 32}
